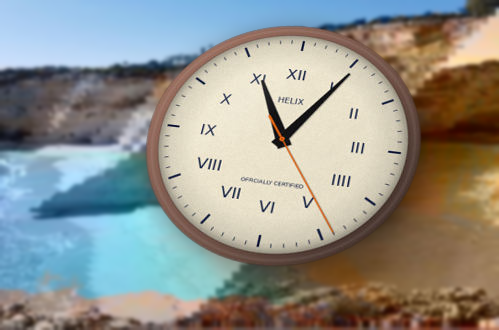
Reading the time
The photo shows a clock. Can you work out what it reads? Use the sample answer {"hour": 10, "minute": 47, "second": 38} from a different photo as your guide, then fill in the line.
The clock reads {"hour": 11, "minute": 5, "second": 24}
